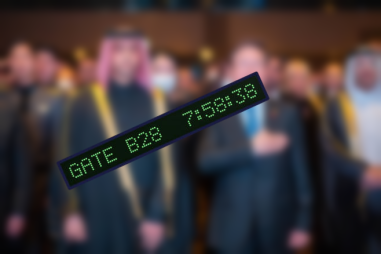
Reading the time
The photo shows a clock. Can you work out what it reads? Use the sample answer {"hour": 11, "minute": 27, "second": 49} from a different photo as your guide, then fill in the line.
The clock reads {"hour": 7, "minute": 58, "second": 38}
